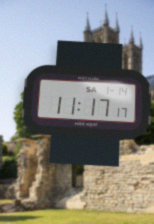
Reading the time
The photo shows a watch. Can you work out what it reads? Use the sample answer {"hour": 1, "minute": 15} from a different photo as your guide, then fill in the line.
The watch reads {"hour": 11, "minute": 17}
